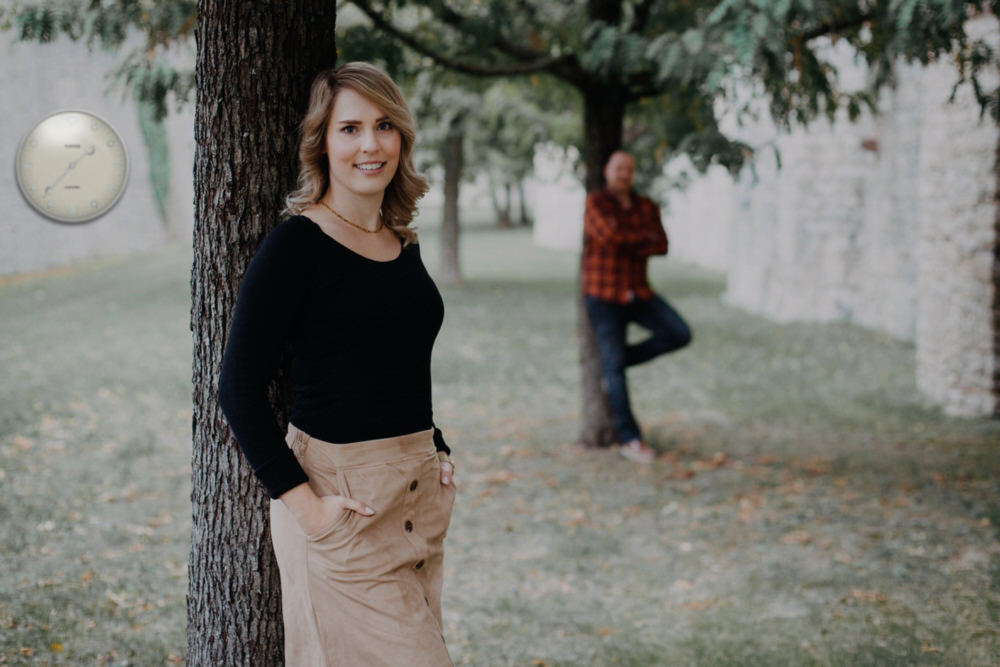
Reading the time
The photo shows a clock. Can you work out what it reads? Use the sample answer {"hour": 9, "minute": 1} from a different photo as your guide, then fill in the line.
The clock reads {"hour": 1, "minute": 37}
